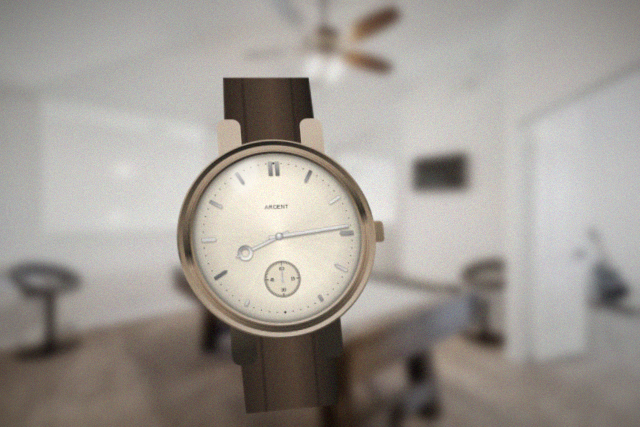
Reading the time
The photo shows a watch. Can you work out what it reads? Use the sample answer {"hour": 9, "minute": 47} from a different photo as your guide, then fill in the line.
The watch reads {"hour": 8, "minute": 14}
